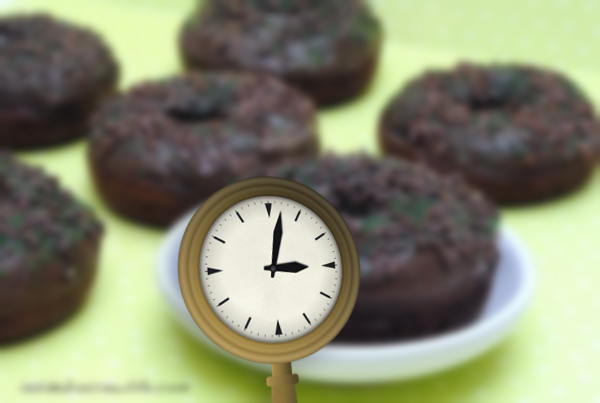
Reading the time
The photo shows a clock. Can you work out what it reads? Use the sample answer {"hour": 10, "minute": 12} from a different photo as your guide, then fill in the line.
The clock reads {"hour": 3, "minute": 2}
